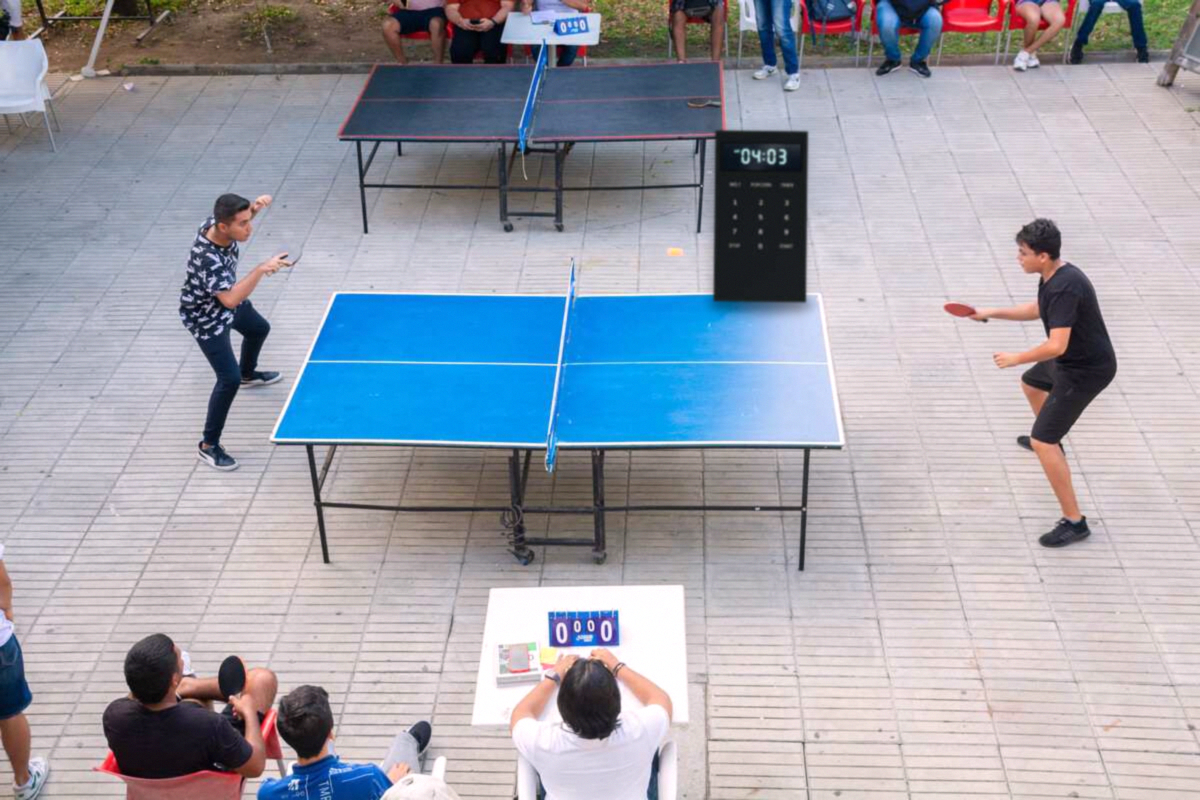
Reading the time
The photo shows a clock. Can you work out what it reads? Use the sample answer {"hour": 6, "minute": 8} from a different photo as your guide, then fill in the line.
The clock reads {"hour": 4, "minute": 3}
